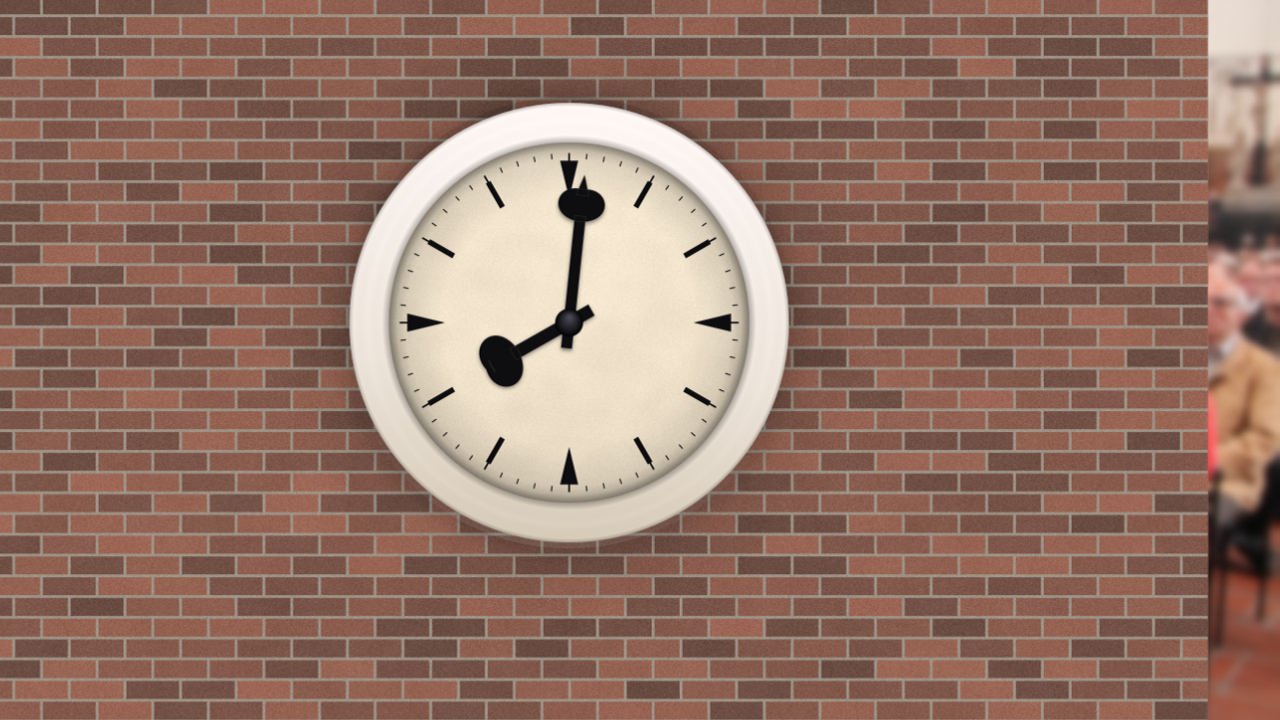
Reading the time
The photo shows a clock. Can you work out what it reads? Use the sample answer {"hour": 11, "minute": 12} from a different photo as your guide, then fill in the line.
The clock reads {"hour": 8, "minute": 1}
